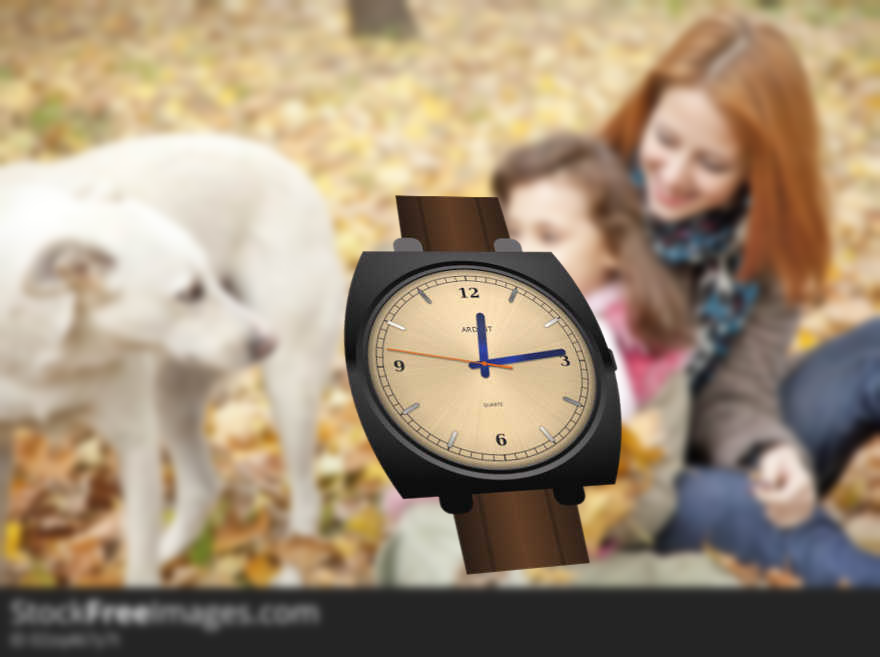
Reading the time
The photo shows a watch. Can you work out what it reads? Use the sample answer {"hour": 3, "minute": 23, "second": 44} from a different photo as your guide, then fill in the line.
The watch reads {"hour": 12, "minute": 13, "second": 47}
